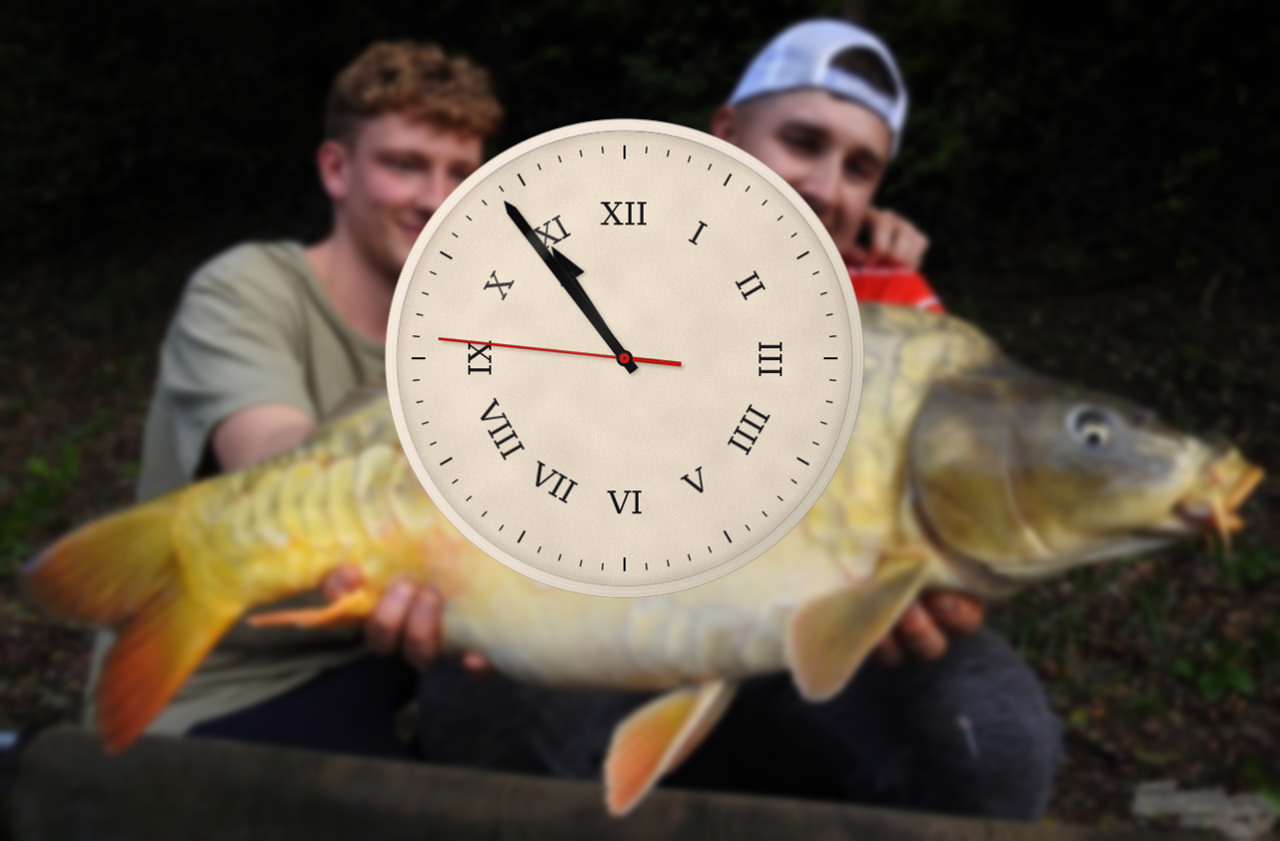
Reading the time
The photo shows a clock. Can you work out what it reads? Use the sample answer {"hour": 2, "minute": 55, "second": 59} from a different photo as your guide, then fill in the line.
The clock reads {"hour": 10, "minute": 53, "second": 46}
